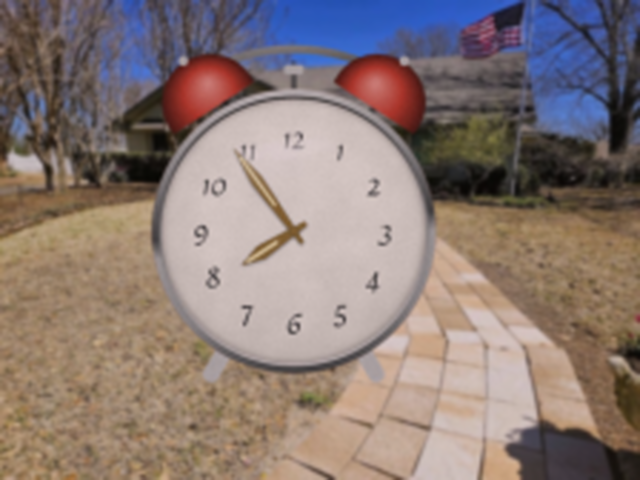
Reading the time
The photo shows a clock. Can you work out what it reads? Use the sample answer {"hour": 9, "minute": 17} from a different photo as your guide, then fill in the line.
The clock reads {"hour": 7, "minute": 54}
